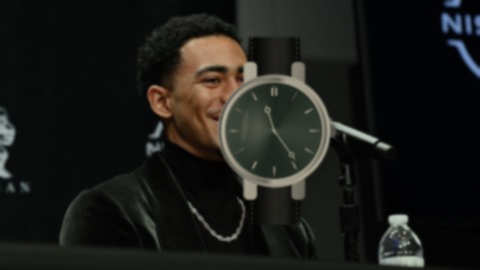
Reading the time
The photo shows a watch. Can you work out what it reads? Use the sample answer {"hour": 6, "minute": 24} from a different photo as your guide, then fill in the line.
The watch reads {"hour": 11, "minute": 24}
